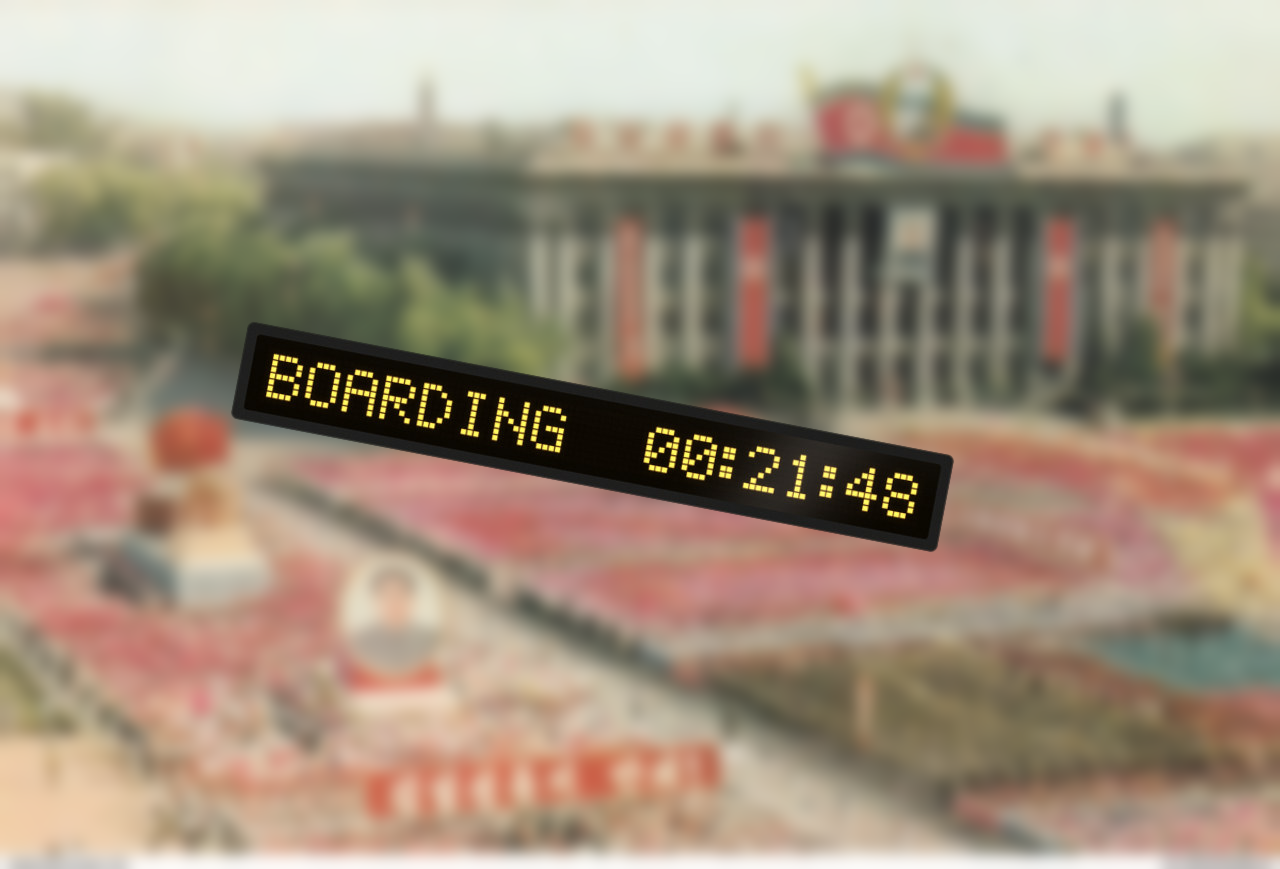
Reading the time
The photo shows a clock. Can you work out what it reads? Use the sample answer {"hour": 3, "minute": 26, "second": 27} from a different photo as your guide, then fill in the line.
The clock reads {"hour": 0, "minute": 21, "second": 48}
